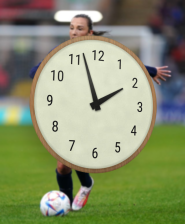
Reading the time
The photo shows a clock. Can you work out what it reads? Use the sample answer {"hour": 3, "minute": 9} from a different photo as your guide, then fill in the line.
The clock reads {"hour": 1, "minute": 57}
